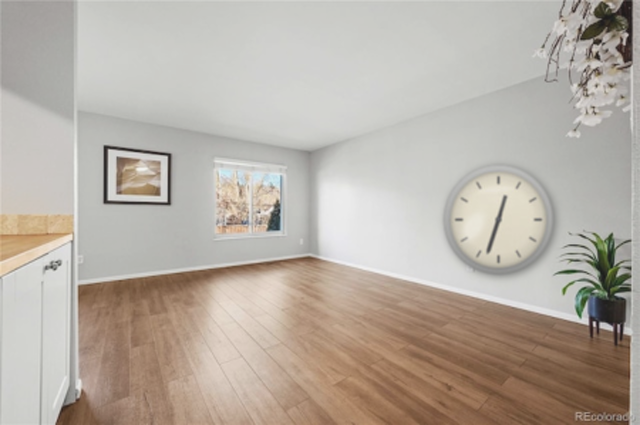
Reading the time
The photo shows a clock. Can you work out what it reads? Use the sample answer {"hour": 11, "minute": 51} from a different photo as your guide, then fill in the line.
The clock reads {"hour": 12, "minute": 33}
